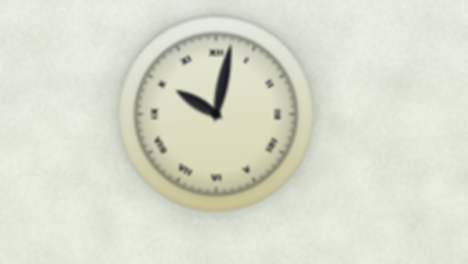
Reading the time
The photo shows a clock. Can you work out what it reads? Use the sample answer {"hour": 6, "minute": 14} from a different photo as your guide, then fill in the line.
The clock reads {"hour": 10, "minute": 2}
